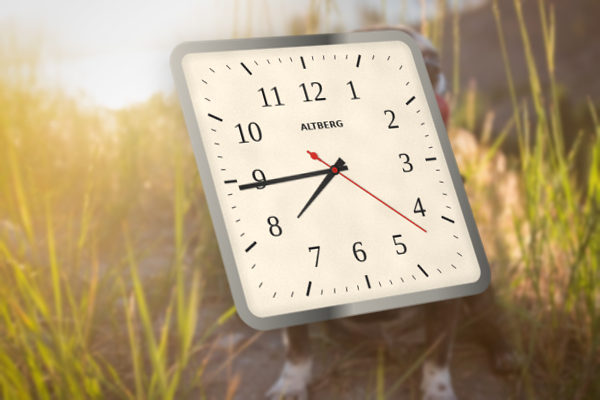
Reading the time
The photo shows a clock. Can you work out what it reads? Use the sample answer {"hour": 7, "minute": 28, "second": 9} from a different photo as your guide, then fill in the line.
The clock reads {"hour": 7, "minute": 44, "second": 22}
